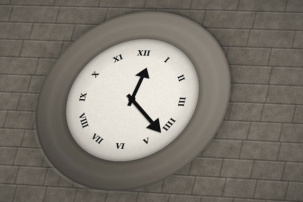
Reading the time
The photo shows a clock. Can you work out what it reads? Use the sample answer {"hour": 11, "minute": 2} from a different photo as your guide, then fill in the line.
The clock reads {"hour": 12, "minute": 22}
